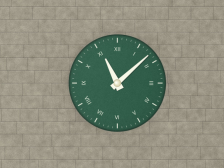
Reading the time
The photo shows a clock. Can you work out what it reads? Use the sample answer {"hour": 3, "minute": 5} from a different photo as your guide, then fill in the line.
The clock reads {"hour": 11, "minute": 8}
